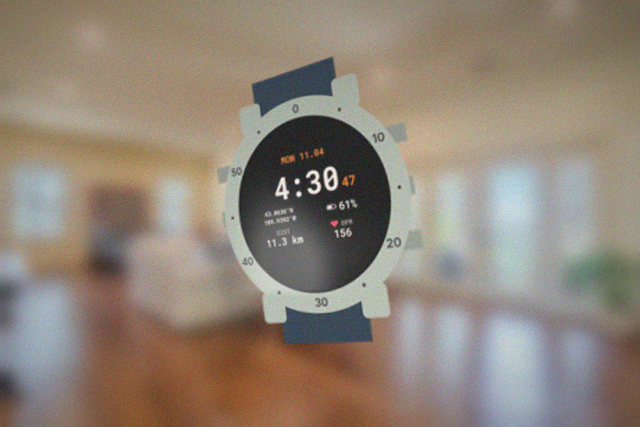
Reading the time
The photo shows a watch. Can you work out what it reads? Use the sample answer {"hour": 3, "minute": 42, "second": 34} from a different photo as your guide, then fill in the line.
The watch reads {"hour": 4, "minute": 30, "second": 47}
